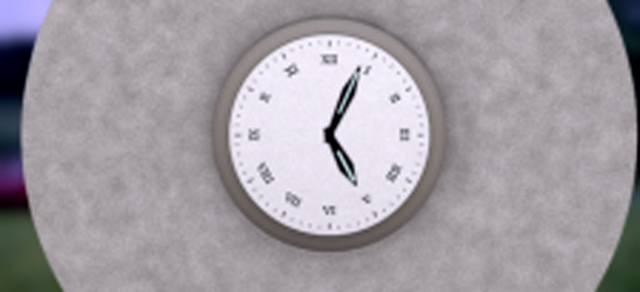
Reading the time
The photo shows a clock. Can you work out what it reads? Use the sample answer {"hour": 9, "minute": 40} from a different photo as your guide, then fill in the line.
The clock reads {"hour": 5, "minute": 4}
